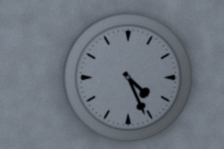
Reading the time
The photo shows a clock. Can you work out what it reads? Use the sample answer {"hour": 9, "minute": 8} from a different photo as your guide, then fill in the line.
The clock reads {"hour": 4, "minute": 26}
